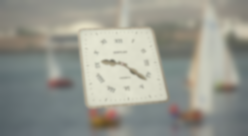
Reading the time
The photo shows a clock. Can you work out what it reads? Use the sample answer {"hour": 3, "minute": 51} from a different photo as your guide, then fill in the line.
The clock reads {"hour": 9, "minute": 22}
